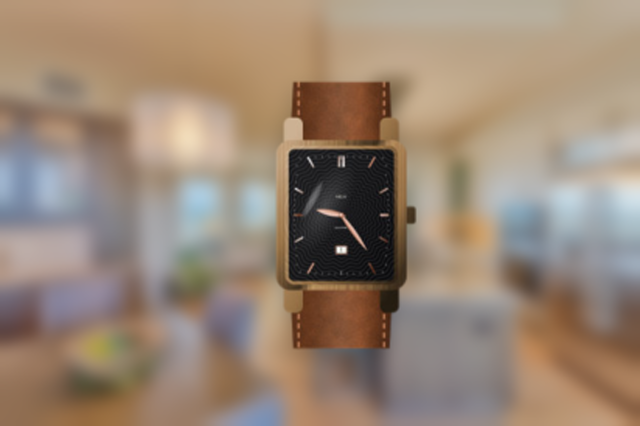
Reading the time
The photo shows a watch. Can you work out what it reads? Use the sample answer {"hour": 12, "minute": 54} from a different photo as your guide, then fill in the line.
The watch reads {"hour": 9, "minute": 24}
